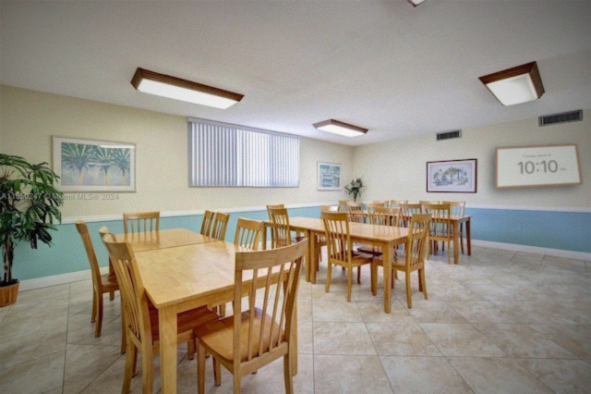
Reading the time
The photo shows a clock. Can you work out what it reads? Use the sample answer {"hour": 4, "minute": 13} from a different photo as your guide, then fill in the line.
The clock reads {"hour": 10, "minute": 10}
